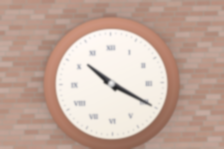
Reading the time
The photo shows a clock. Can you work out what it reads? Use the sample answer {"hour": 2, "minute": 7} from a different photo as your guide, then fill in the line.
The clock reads {"hour": 10, "minute": 20}
